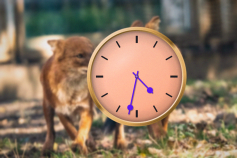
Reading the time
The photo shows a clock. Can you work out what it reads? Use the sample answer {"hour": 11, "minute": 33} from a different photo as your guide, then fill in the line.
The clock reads {"hour": 4, "minute": 32}
